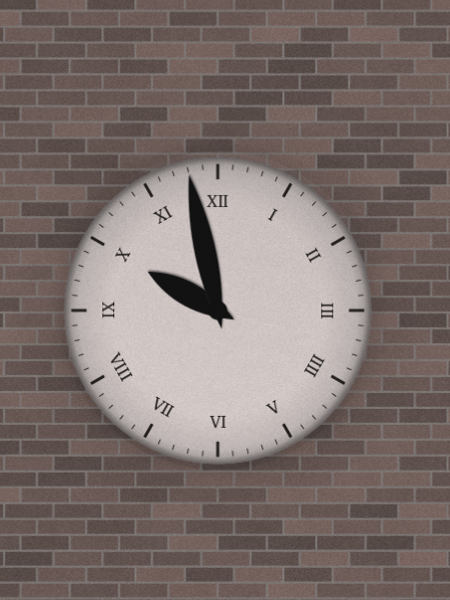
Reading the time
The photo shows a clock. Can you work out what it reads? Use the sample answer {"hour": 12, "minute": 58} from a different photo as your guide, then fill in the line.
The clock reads {"hour": 9, "minute": 58}
